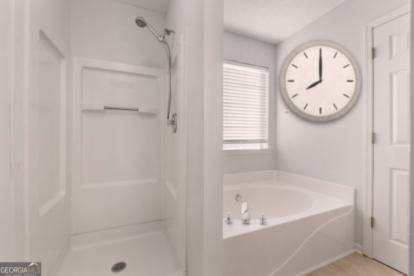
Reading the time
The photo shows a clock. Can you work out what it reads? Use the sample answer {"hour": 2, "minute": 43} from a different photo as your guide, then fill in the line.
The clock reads {"hour": 8, "minute": 0}
